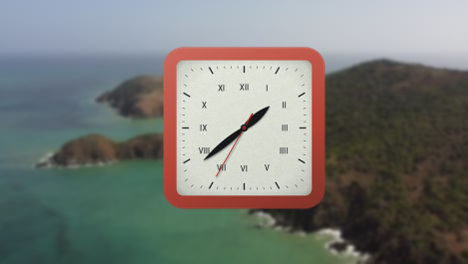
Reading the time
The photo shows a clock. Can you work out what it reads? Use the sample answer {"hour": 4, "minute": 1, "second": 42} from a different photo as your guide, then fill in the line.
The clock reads {"hour": 1, "minute": 38, "second": 35}
